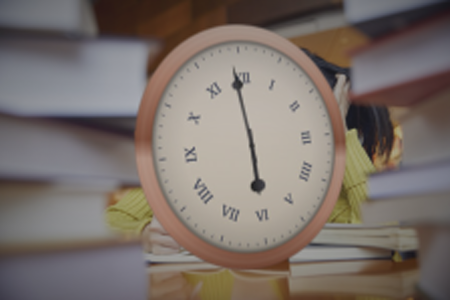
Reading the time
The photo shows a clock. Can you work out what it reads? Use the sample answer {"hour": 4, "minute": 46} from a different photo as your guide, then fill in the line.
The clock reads {"hour": 5, "minute": 59}
